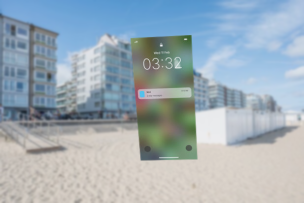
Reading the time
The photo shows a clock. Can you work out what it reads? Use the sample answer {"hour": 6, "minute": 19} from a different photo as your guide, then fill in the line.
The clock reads {"hour": 3, "minute": 32}
